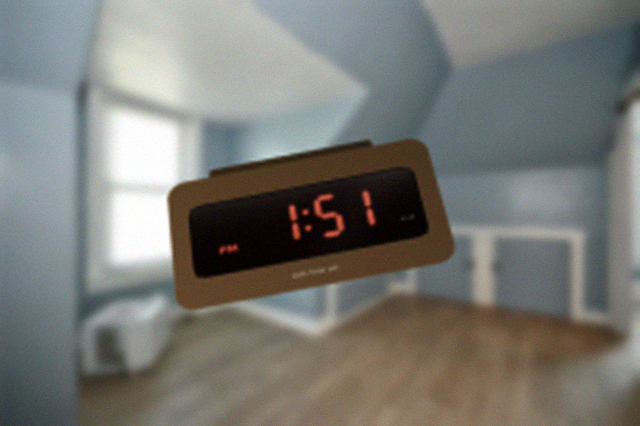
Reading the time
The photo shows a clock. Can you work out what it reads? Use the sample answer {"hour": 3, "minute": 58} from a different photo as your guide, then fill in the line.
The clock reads {"hour": 1, "minute": 51}
